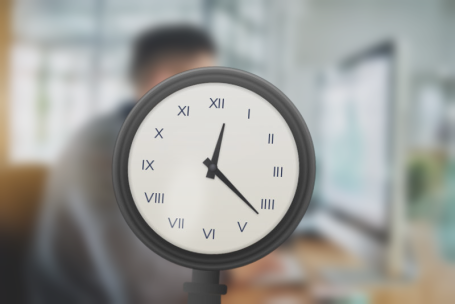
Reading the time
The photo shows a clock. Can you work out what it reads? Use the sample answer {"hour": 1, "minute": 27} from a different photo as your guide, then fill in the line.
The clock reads {"hour": 12, "minute": 22}
